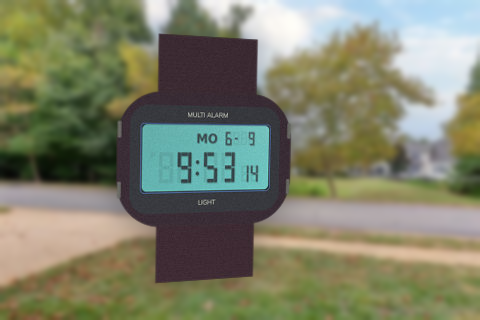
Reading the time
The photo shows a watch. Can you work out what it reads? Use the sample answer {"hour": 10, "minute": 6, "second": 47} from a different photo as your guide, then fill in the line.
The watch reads {"hour": 9, "minute": 53, "second": 14}
